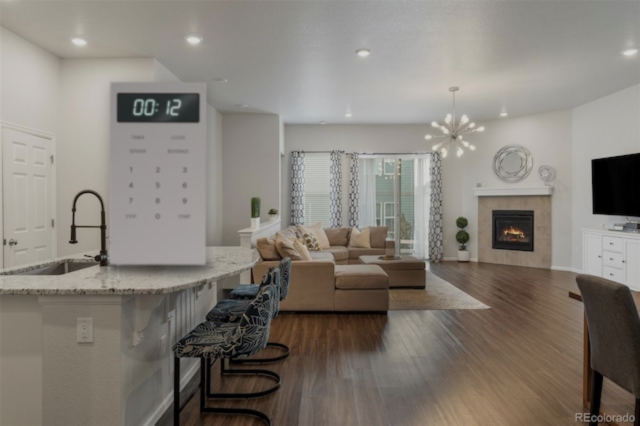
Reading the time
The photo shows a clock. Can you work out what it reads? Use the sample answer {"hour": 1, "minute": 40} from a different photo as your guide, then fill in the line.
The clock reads {"hour": 0, "minute": 12}
